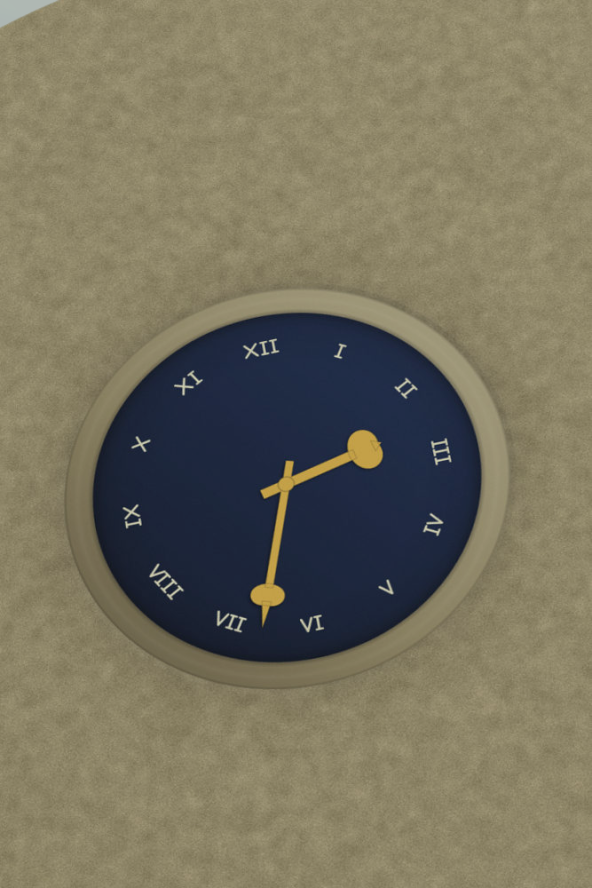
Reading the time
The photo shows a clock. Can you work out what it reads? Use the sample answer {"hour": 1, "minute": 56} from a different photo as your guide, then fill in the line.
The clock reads {"hour": 2, "minute": 33}
